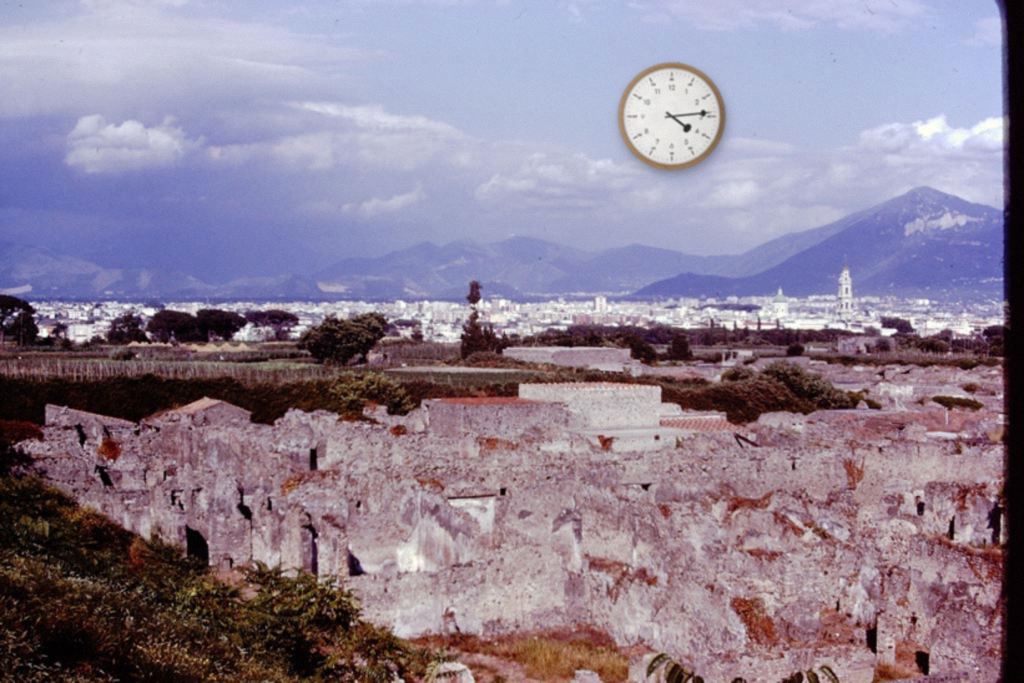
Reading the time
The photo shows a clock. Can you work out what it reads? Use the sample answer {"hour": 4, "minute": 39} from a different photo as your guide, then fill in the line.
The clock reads {"hour": 4, "minute": 14}
